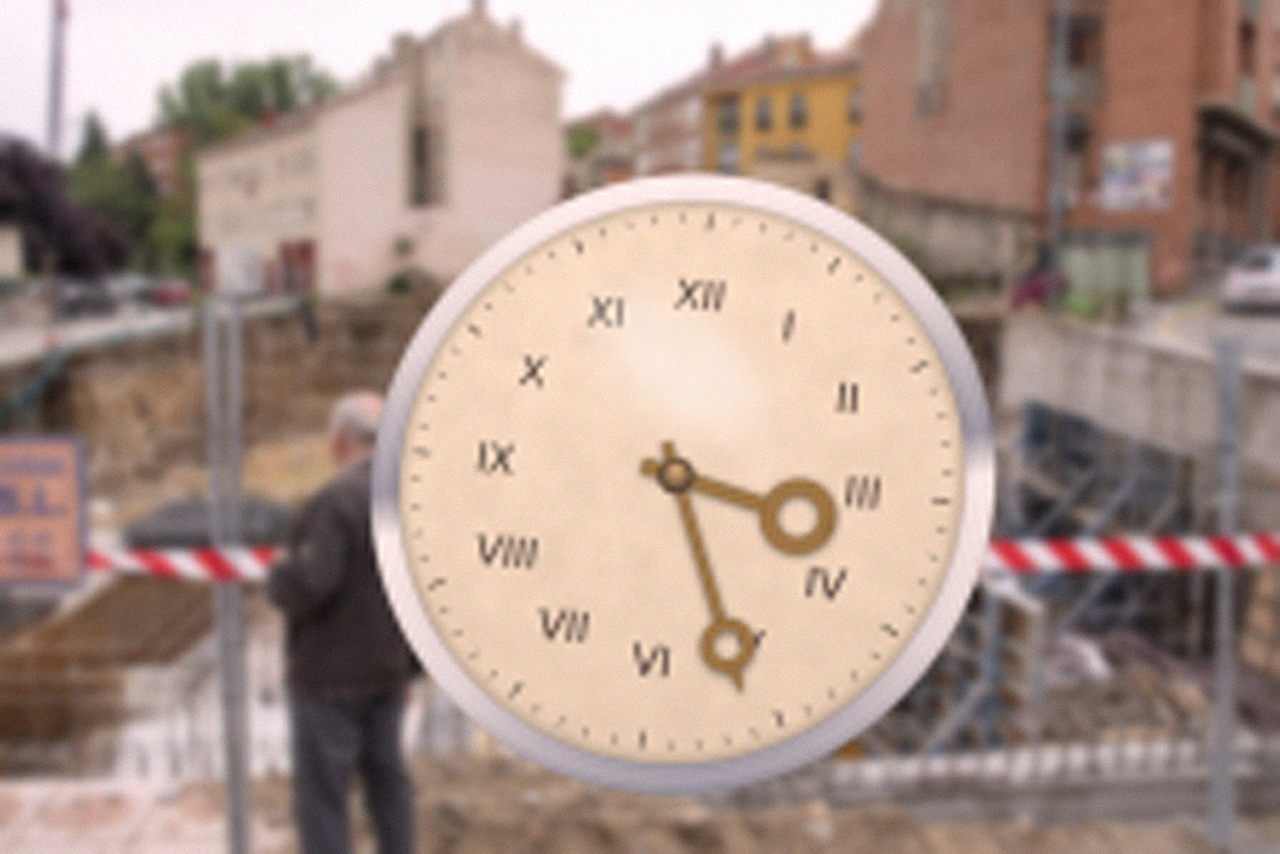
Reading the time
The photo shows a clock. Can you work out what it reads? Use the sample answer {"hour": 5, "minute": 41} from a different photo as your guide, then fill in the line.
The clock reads {"hour": 3, "minute": 26}
